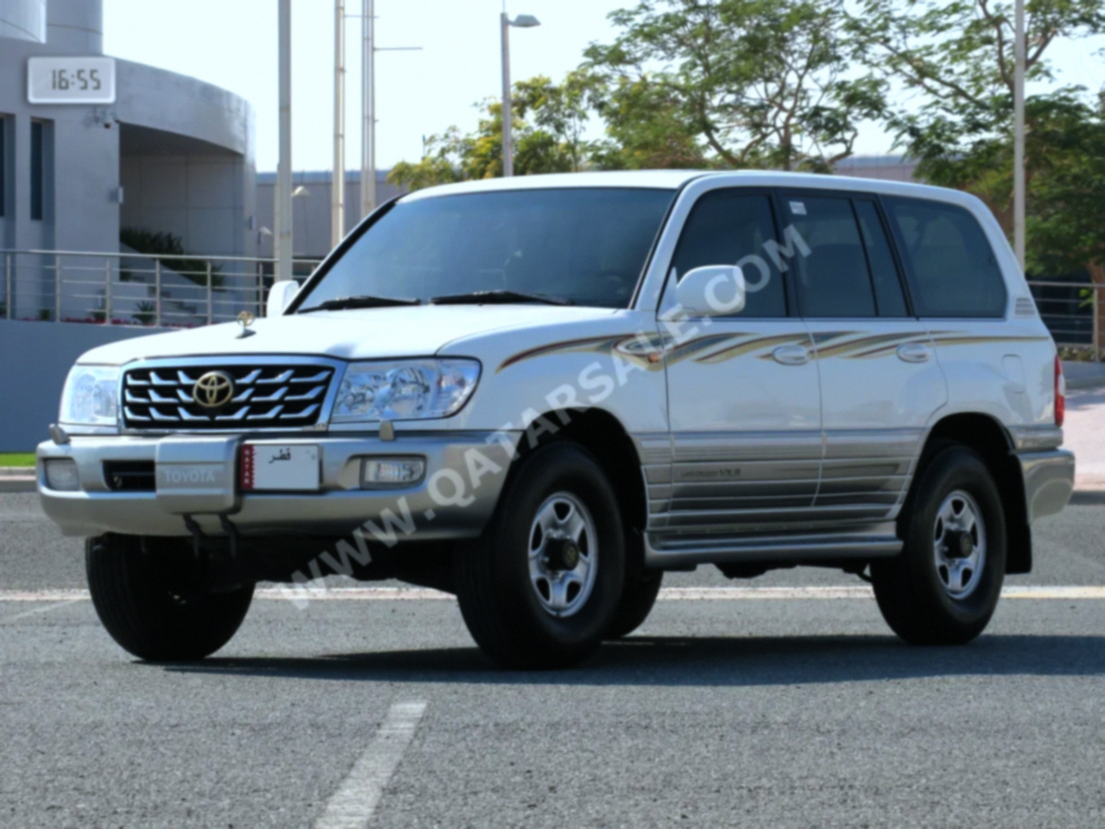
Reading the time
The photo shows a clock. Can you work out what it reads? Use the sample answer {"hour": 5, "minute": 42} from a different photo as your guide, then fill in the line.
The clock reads {"hour": 16, "minute": 55}
